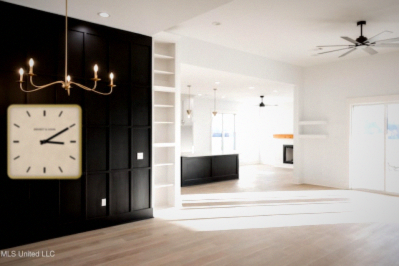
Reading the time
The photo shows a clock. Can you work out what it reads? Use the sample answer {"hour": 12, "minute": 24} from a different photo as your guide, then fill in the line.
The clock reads {"hour": 3, "minute": 10}
